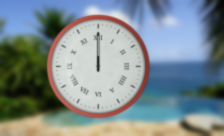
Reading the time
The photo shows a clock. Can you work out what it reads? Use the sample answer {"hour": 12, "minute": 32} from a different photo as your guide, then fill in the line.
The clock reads {"hour": 12, "minute": 0}
